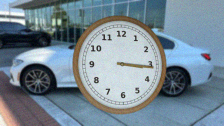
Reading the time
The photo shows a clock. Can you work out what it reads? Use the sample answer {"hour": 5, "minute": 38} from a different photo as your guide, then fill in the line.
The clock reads {"hour": 3, "minute": 16}
